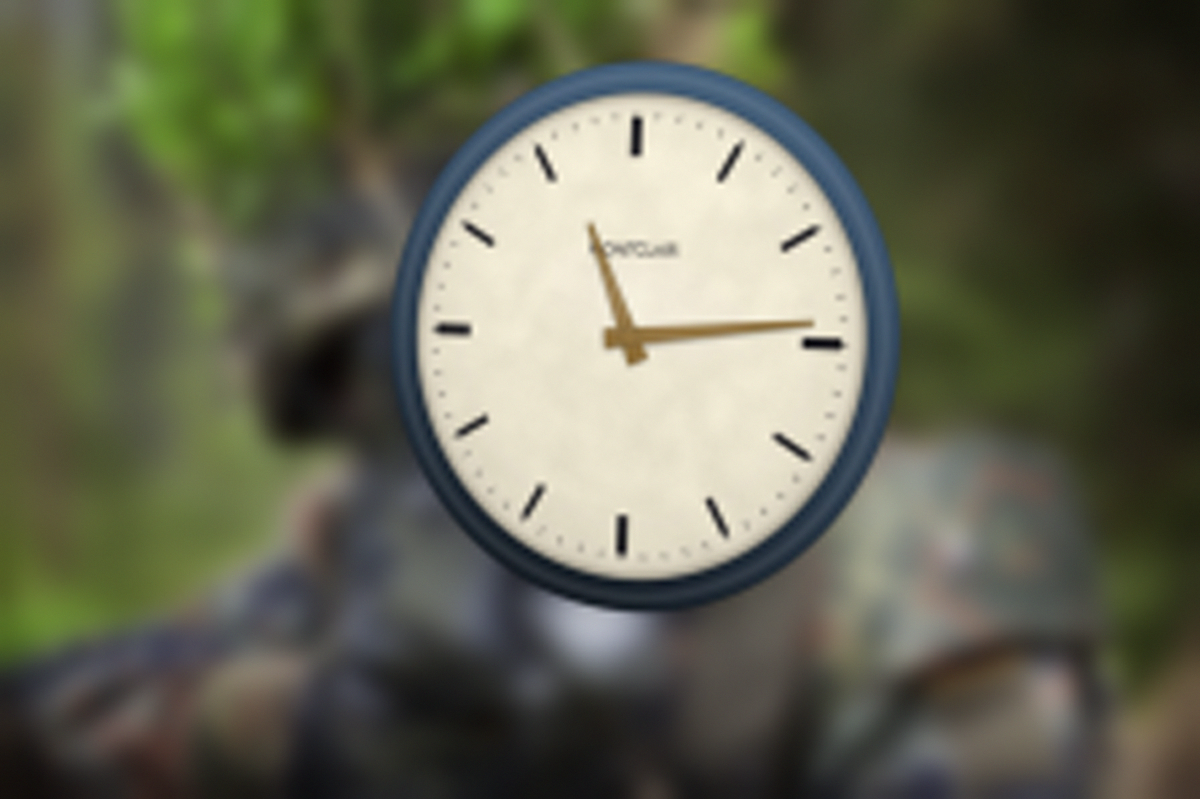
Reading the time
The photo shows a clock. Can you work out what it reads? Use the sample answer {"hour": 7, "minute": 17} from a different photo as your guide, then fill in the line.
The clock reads {"hour": 11, "minute": 14}
